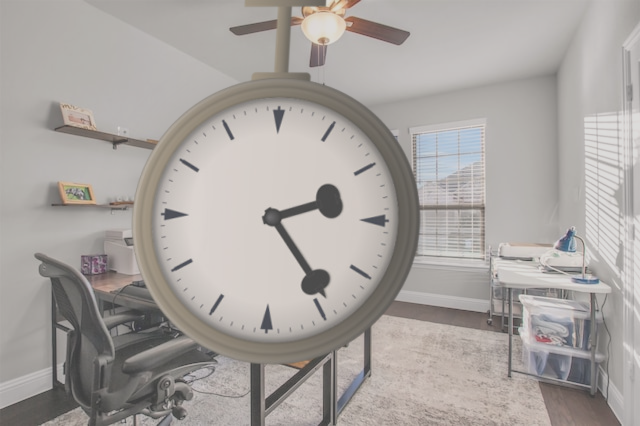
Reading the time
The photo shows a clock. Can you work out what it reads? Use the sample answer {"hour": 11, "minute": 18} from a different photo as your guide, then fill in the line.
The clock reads {"hour": 2, "minute": 24}
